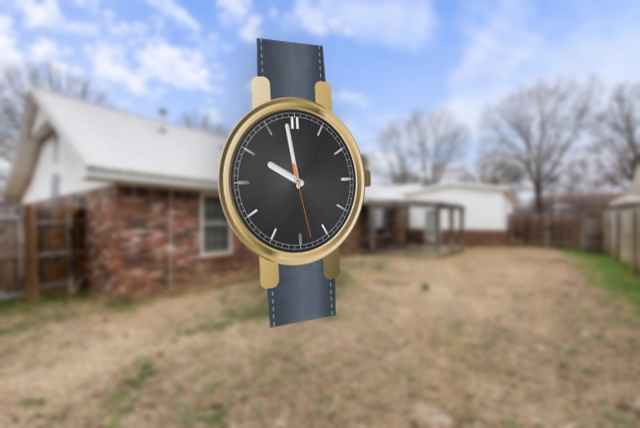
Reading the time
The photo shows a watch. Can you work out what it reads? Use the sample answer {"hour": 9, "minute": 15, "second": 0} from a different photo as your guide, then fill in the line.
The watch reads {"hour": 9, "minute": 58, "second": 28}
